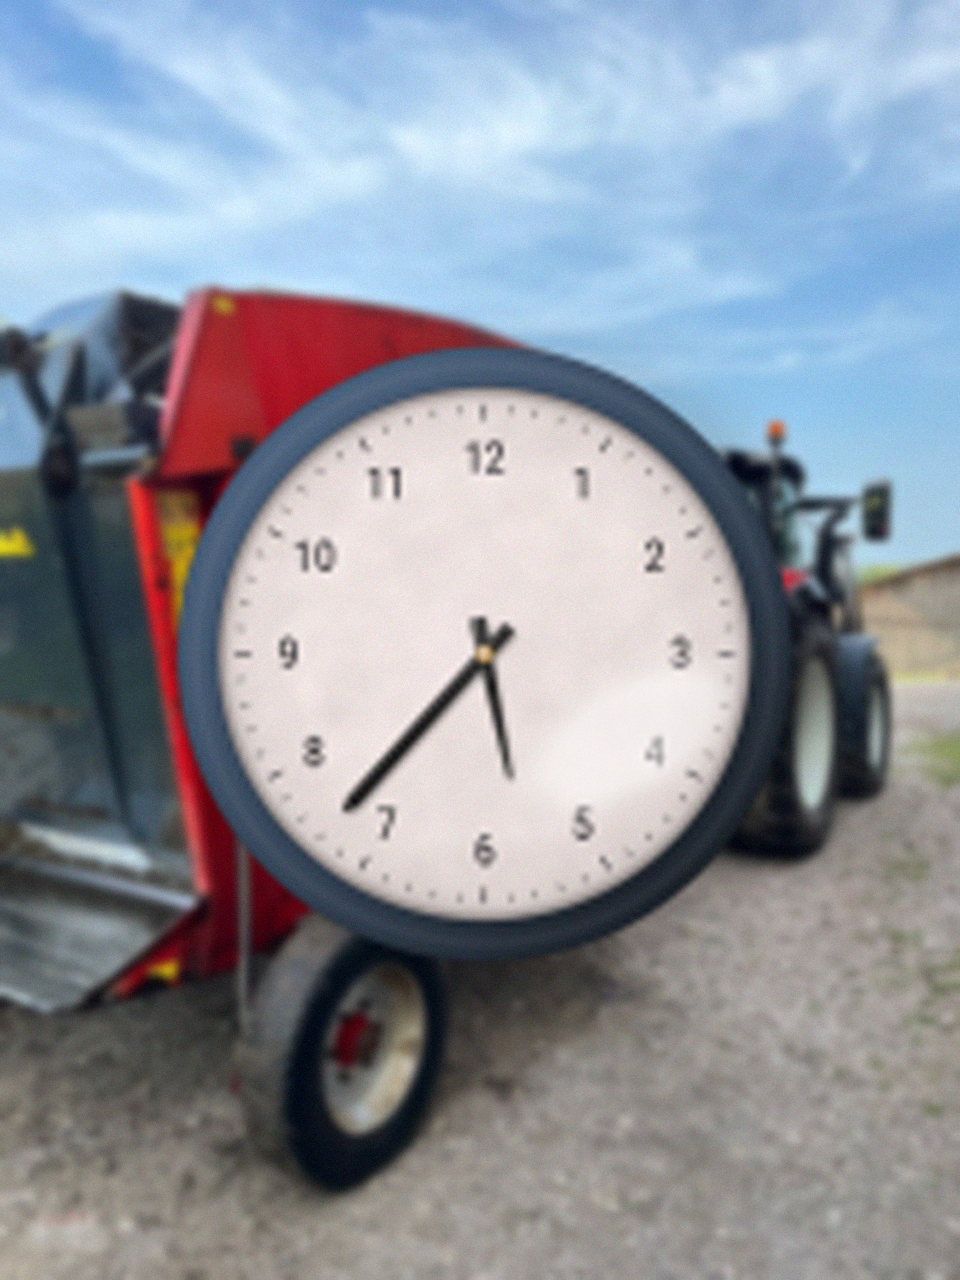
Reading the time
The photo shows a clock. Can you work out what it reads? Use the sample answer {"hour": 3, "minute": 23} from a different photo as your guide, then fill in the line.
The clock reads {"hour": 5, "minute": 37}
